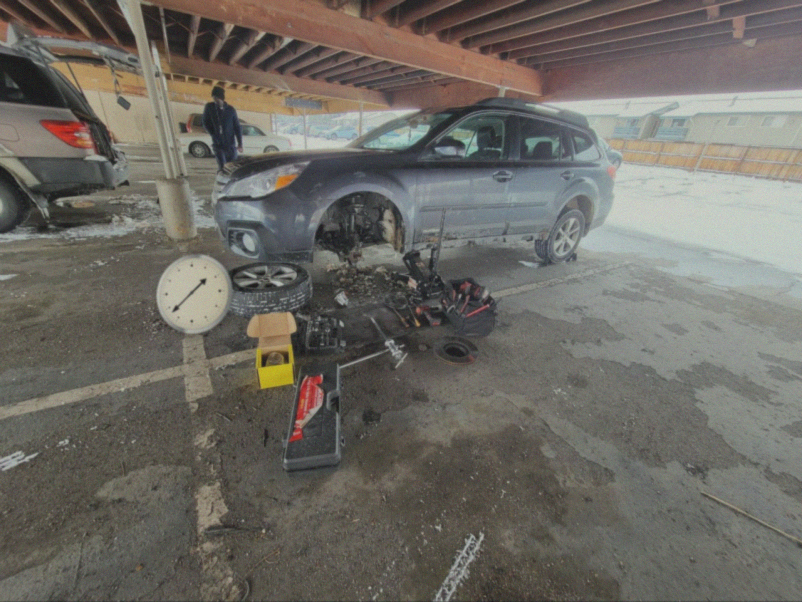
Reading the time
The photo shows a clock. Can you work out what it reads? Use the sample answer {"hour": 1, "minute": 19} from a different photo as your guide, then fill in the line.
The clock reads {"hour": 1, "minute": 38}
